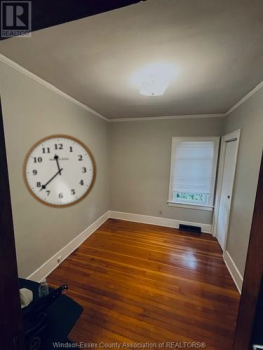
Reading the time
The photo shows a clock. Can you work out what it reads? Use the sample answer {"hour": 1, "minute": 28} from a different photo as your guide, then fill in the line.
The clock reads {"hour": 11, "minute": 38}
